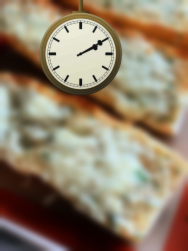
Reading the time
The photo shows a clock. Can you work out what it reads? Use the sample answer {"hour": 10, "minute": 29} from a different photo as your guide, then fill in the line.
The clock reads {"hour": 2, "minute": 10}
